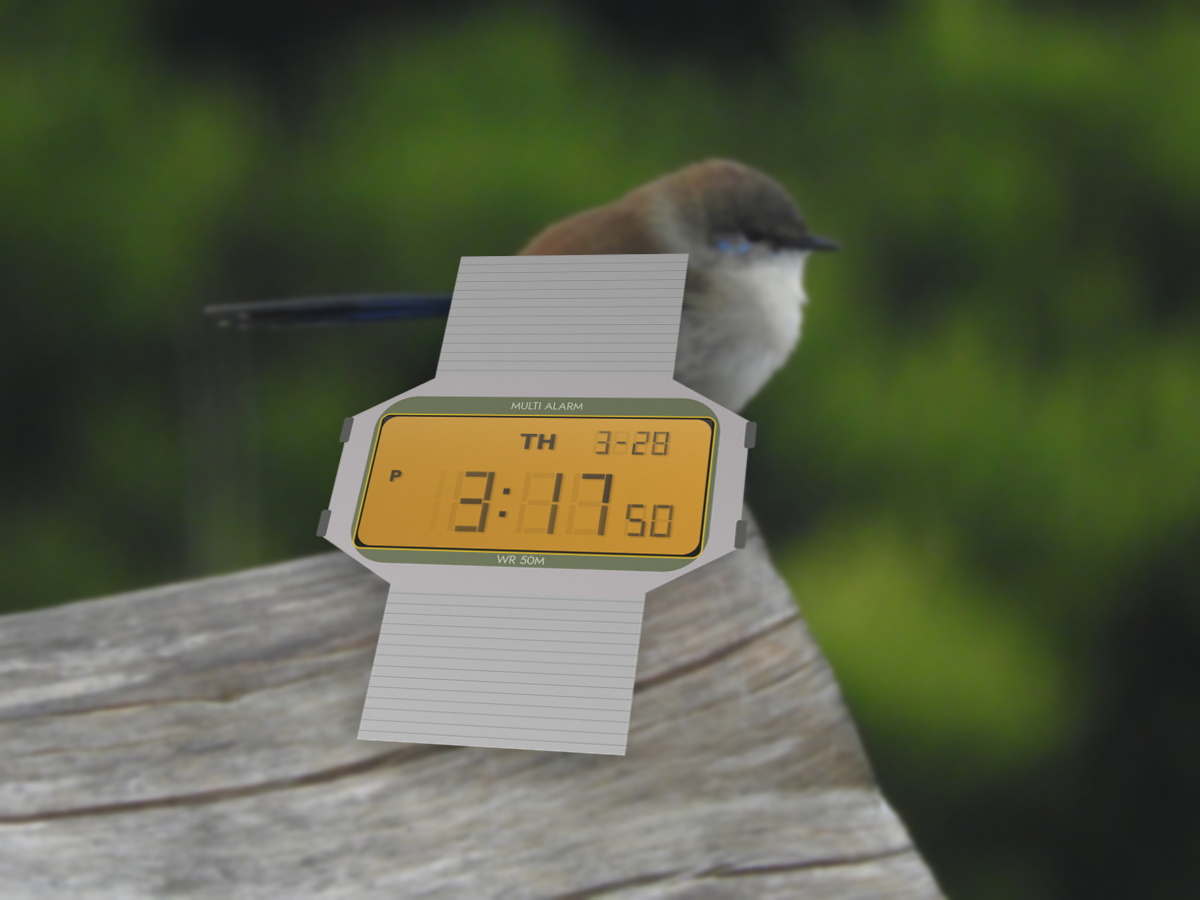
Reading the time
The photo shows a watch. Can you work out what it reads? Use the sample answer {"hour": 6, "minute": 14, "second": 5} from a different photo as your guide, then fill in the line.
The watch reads {"hour": 3, "minute": 17, "second": 50}
